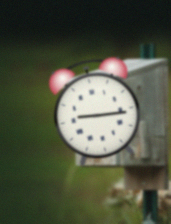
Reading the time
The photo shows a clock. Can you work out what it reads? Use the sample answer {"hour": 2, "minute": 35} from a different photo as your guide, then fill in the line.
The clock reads {"hour": 9, "minute": 16}
